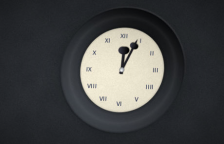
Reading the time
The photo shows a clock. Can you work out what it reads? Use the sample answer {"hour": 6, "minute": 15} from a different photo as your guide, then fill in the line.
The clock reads {"hour": 12, "minute": 4}
